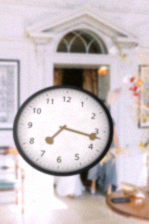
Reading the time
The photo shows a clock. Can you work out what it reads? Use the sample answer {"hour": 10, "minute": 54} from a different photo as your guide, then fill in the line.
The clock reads {"hour": 7, "minute": 17}
